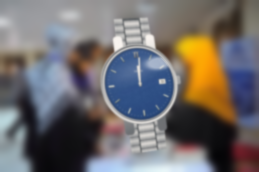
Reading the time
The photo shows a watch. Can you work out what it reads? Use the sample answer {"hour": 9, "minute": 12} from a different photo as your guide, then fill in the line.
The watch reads {"hour": 12, "minute": 1}
